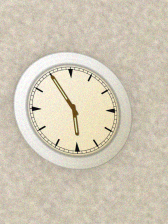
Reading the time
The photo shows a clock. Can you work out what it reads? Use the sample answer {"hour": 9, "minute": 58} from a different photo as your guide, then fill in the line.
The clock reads {"hour": 5, "minute": 55}
